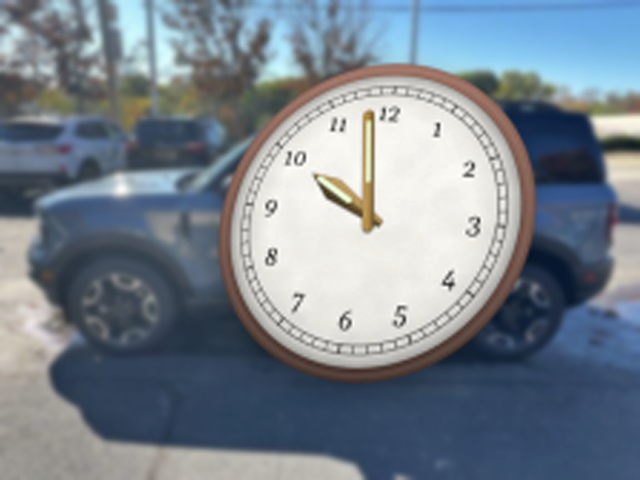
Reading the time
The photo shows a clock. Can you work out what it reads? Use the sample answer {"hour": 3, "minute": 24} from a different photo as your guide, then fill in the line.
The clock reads {"hour": 9, "minute": 58}
